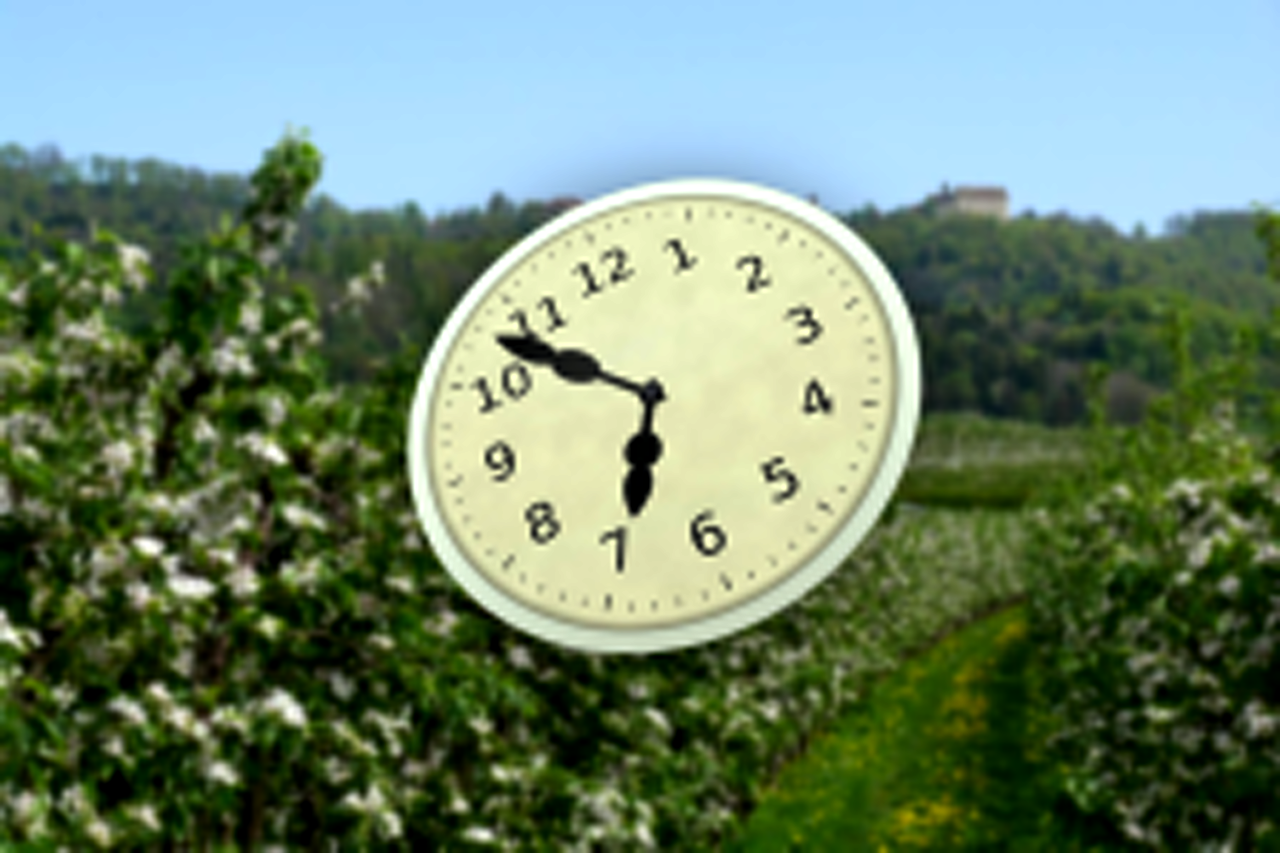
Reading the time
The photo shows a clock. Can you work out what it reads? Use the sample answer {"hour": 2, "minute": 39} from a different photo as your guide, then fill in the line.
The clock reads {"hour": 6, "minute": 53}
